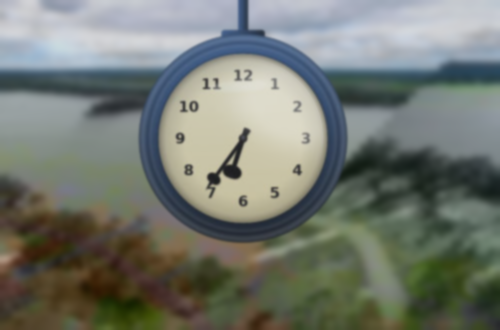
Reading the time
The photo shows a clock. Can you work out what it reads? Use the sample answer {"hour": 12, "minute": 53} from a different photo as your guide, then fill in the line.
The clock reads {"hour": 6, "minute": 36}
